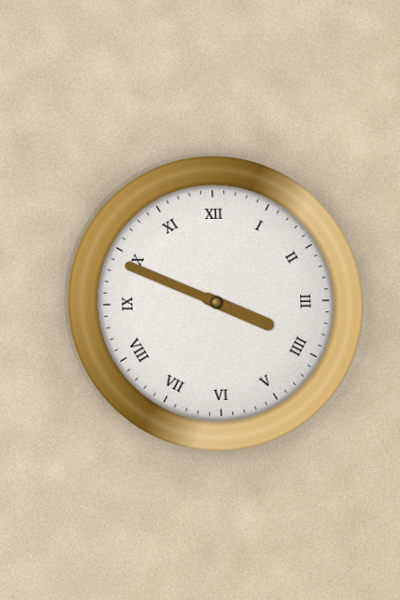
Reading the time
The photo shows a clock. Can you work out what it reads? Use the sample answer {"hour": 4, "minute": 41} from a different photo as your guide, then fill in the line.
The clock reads {"hour": 3, "minute": 49}
